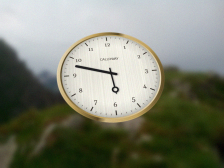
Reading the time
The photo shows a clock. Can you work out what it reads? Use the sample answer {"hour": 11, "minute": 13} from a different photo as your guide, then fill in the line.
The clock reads {"hour": 5, "minute": 48}
